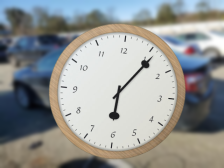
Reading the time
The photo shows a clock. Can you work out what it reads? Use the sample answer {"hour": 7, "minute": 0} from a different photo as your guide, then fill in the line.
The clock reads {"hour": 6, "minute": 6}
